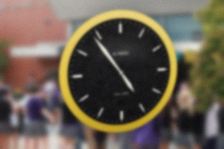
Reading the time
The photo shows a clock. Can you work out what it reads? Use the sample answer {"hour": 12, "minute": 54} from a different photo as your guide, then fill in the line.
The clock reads {"hour": 4, "minute": 54}
